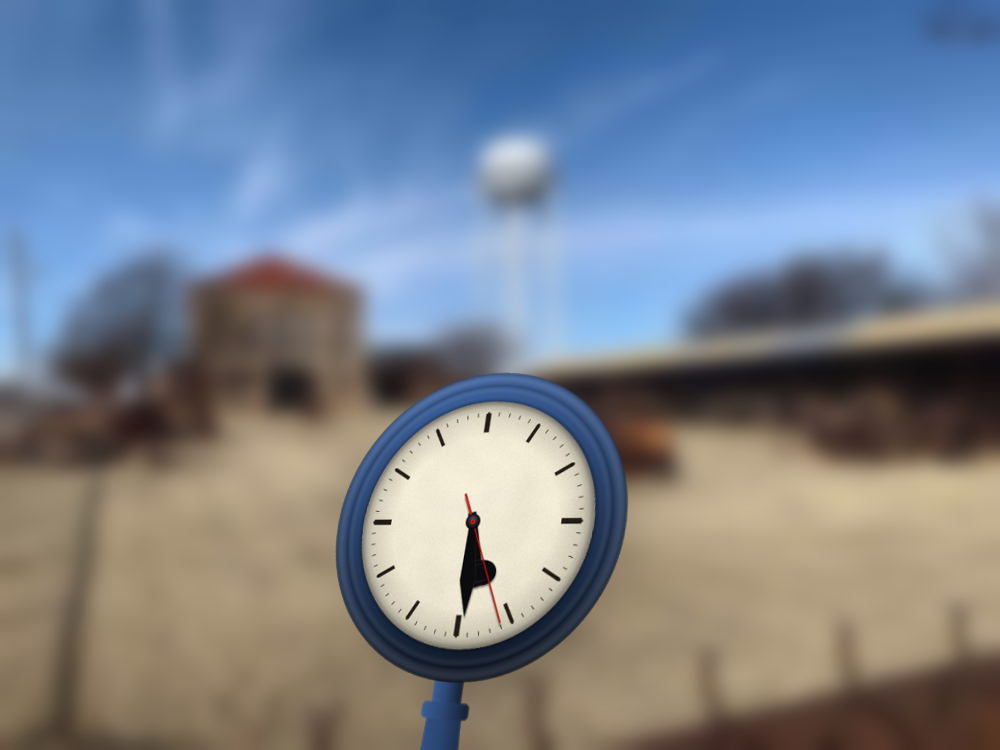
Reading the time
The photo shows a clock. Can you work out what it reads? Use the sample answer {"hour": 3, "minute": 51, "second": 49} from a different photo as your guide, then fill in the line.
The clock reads {"hour": 5, "minute": 29, "second": 26}
